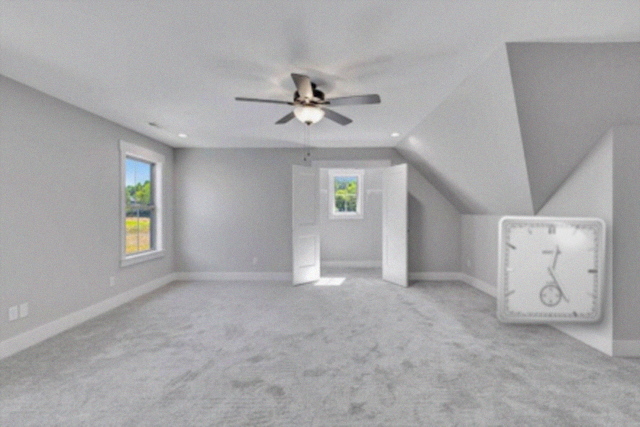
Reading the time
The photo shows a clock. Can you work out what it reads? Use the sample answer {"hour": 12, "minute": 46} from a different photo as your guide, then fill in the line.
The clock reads {"hour": 12, "minute": 25}
